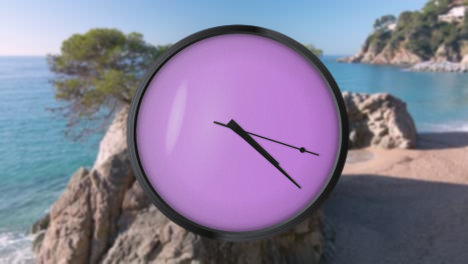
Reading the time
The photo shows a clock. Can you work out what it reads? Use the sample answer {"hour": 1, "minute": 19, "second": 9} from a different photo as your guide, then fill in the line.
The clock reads {"hour": 4, "minute": 22, "second": 18}
